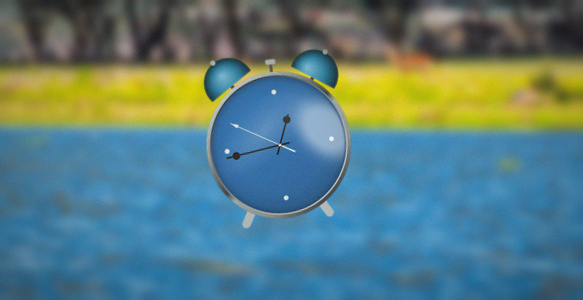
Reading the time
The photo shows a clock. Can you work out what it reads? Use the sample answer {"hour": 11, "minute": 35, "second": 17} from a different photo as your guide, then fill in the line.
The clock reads {"hour": 12, "minute": 43, "second": 50}
